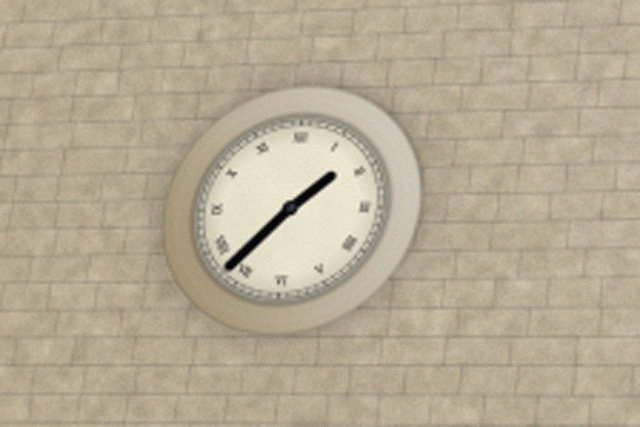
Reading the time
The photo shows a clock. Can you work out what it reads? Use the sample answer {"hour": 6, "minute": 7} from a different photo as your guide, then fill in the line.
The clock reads {"hour": 1, "minute": 37}
